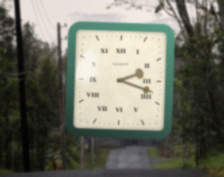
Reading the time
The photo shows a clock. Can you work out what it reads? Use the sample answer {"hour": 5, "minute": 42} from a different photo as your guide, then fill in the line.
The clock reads {"hour": 2, "minute": 18}
